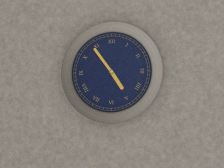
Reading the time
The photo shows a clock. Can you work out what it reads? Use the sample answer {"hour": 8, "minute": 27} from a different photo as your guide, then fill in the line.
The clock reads {"hour": 4, "minute": 54}
